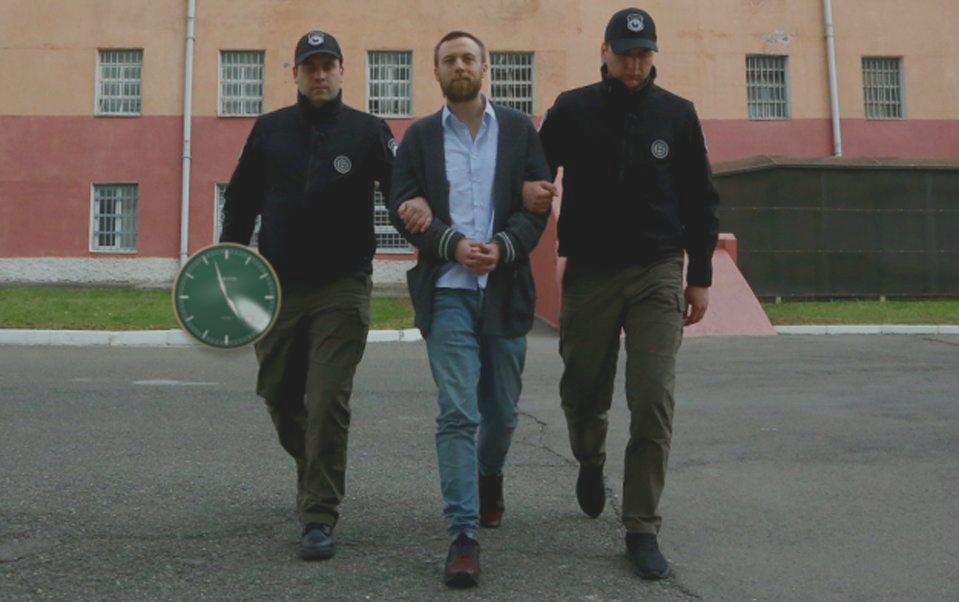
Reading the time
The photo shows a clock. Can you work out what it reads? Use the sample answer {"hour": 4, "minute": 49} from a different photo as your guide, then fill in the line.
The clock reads {"hour": 4, "minute": 57}
